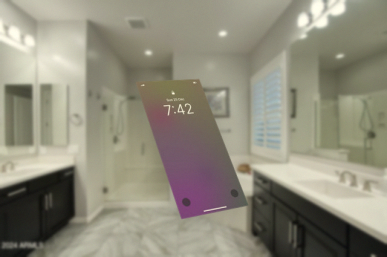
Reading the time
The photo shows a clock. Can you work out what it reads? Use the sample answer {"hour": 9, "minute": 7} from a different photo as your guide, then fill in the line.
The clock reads {"hour": 7, "minute": 42}
